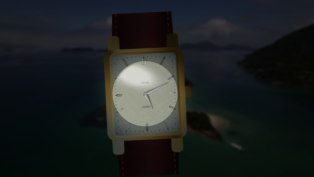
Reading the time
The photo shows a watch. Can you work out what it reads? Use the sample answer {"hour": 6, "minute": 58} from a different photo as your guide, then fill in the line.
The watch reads {"hour": 5, "minute": 11}
